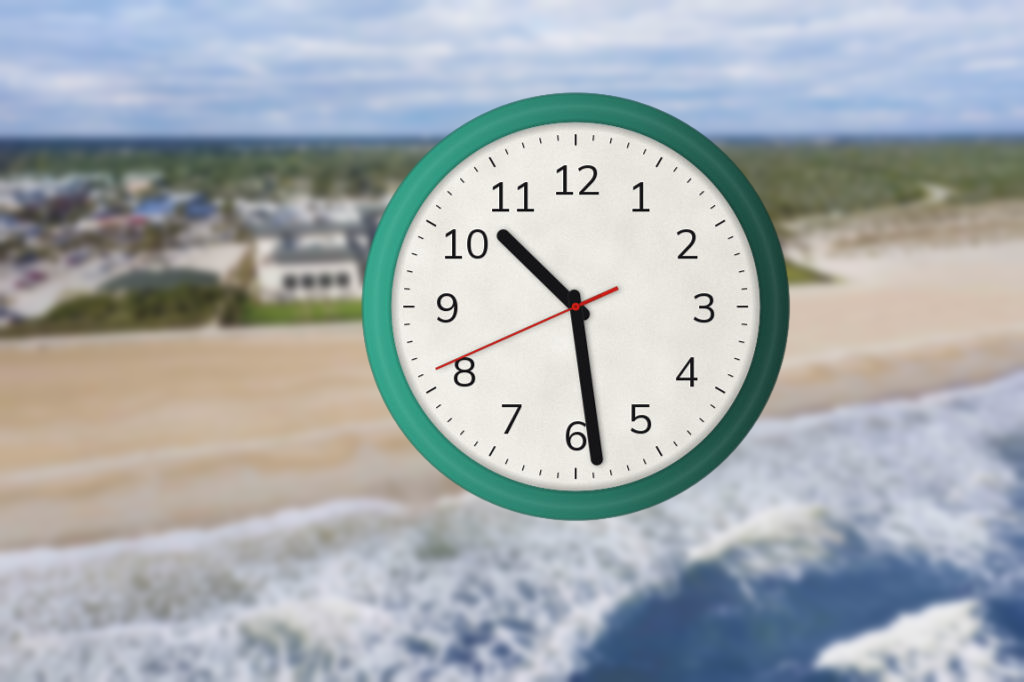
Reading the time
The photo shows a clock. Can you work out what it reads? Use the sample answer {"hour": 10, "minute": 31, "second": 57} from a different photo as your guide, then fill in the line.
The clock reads {"hour": 10, "minute": 28, "second": 41}
